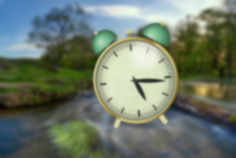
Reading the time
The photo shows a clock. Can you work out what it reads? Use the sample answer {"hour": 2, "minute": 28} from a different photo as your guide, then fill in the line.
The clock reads {"hour": 5, "minute": 16}
